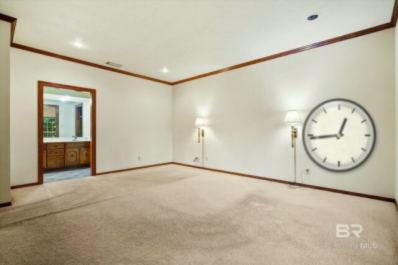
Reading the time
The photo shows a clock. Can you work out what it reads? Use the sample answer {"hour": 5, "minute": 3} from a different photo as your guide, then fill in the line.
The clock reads {"hour": 12, "minute": 44}
